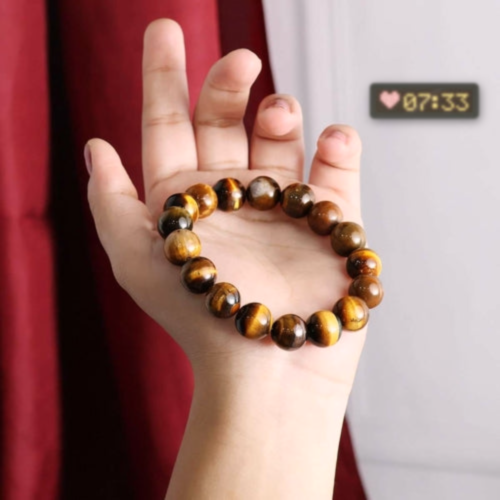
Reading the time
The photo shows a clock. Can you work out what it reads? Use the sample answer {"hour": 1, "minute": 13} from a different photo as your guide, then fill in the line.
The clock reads {"hour": 7, "minute": 33}
